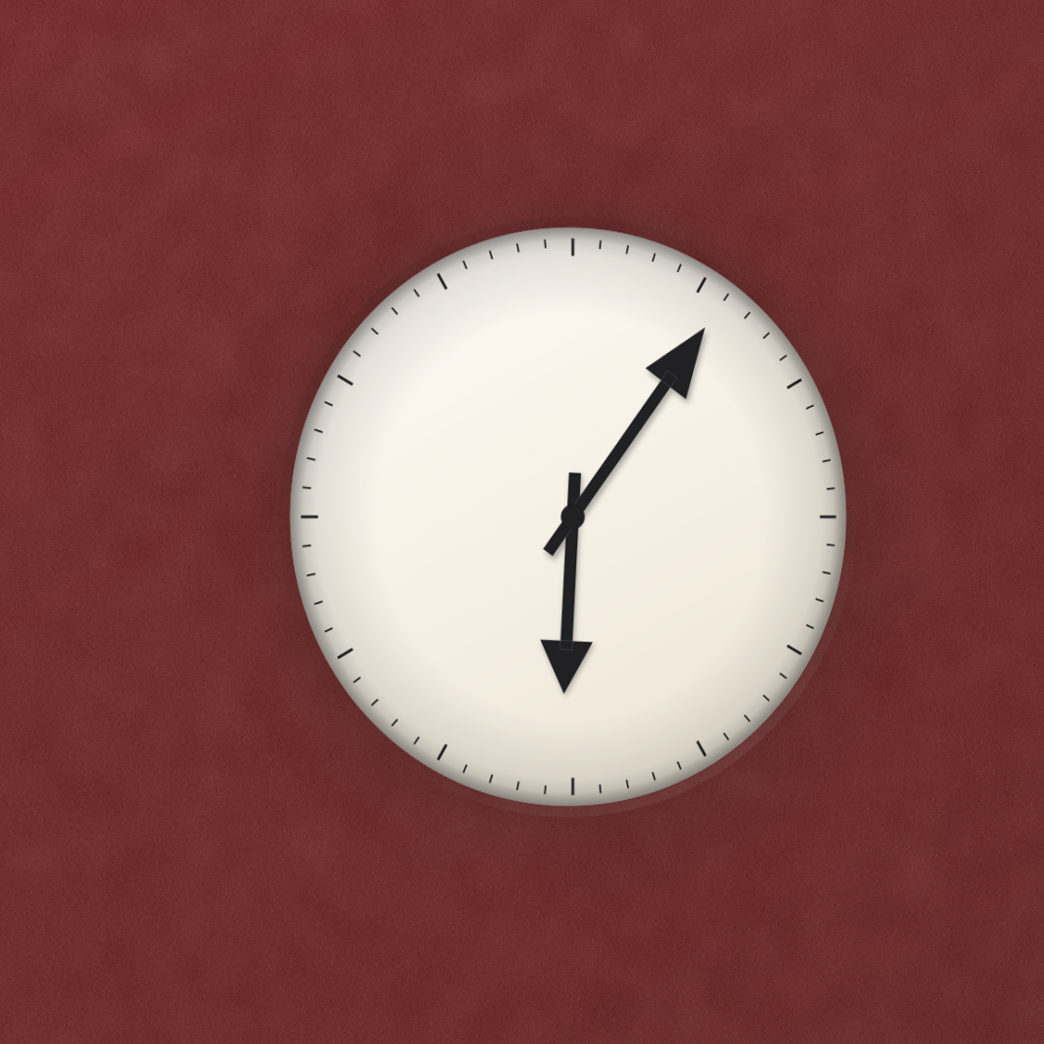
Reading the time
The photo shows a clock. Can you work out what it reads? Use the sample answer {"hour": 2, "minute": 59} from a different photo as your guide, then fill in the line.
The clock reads {"hour": 6, "minute": 6}
